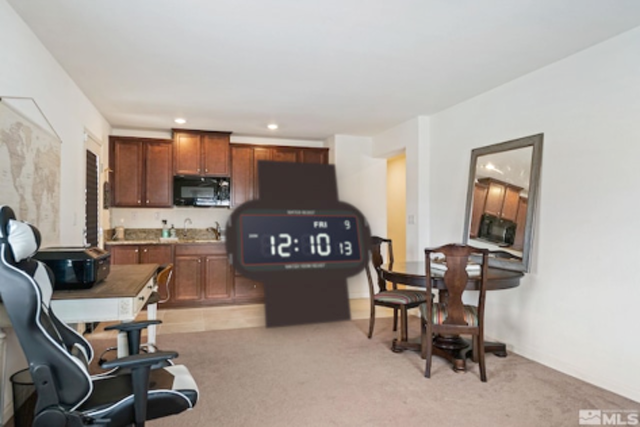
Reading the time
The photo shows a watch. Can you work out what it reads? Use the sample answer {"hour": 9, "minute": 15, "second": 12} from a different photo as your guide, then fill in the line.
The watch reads {"hour": 12, "minute": 10, "second": 13}
